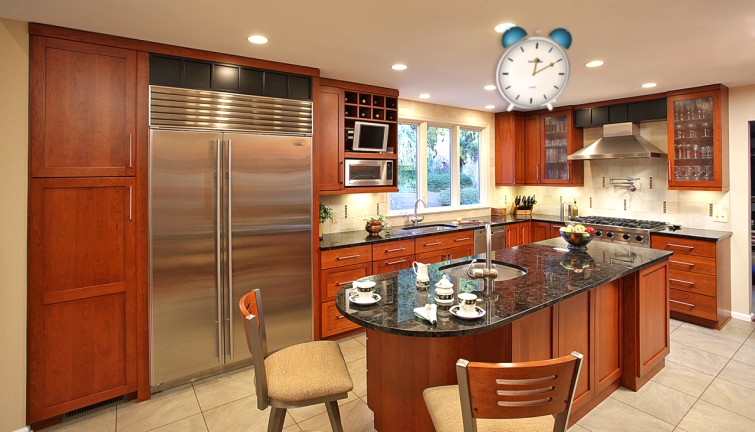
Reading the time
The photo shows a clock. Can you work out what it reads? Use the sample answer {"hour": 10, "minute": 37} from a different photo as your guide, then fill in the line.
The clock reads {"hour": 12, "minute": 10}
